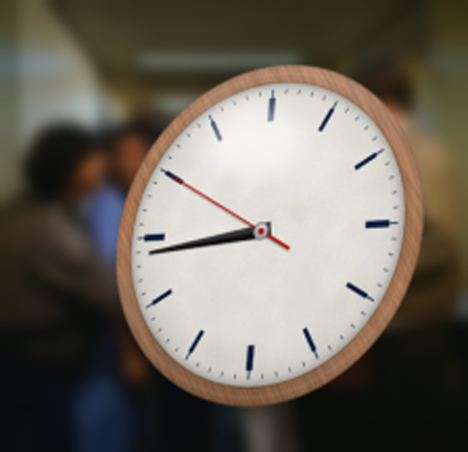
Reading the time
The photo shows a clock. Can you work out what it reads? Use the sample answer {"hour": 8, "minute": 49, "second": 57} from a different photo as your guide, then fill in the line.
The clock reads {"hour": 8, "minute": 43, "second": 50}
